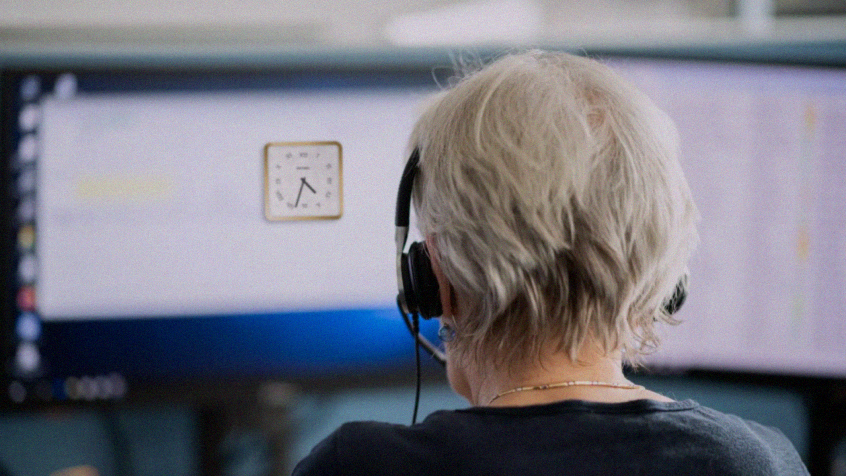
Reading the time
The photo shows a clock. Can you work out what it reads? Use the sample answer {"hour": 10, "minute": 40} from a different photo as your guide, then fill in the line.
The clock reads {"hour": 4, "minute": 33}
